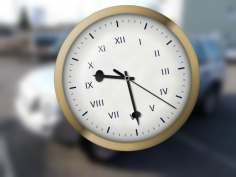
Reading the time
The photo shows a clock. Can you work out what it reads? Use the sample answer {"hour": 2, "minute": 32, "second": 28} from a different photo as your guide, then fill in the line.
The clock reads {"hour": 9, "minute": 29, "second": 22}
